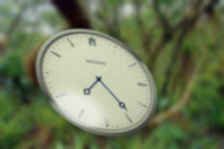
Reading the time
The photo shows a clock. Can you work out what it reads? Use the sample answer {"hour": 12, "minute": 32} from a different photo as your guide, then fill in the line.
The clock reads {"hour": 7, "minute": 24}
